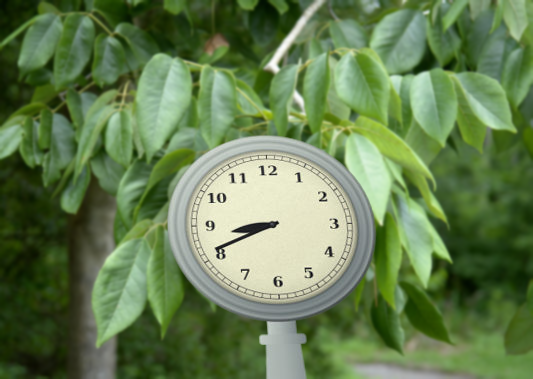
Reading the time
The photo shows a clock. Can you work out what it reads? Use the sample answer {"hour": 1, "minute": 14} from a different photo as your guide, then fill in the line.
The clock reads {"hour": 8, "minute": 41}
